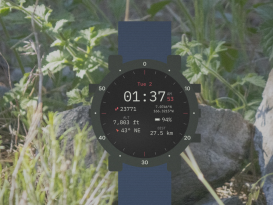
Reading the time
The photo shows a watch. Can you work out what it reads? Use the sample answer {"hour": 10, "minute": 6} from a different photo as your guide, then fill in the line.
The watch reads {"hour": 1, "minute": 37}
